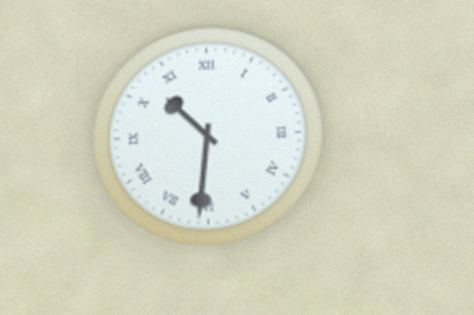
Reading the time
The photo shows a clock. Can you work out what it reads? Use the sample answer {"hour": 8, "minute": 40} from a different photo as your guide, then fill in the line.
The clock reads {"hour": 10, "minute": 31}
